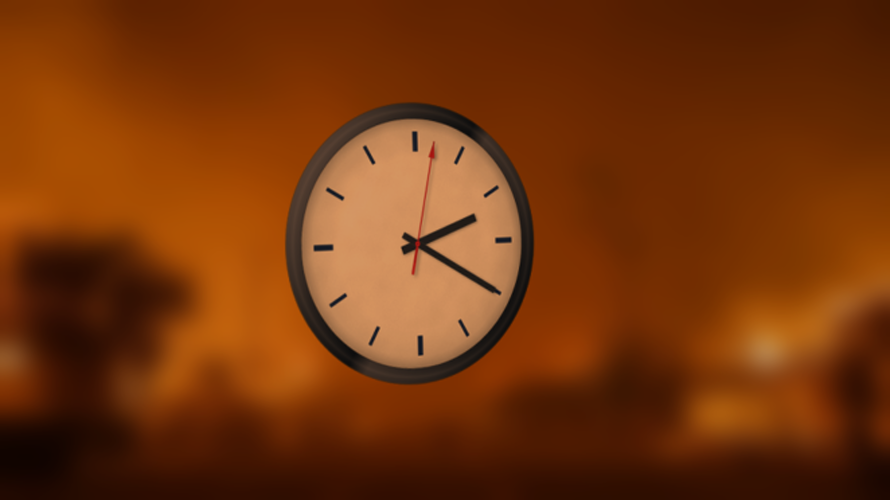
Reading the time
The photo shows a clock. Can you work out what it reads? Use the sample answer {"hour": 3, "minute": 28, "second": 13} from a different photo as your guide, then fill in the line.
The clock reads {"hour": 2, "minute": 20, "second": 2}
